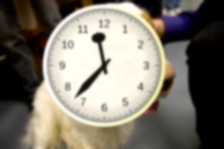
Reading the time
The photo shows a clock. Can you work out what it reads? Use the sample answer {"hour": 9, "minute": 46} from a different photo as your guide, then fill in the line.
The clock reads {"hour": 11, "minute": 37}
